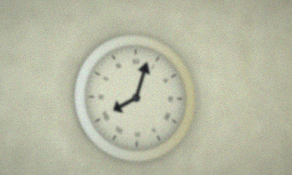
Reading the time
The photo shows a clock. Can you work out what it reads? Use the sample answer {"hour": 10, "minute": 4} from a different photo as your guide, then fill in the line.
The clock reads {"hour": 8, "minute": 3}
